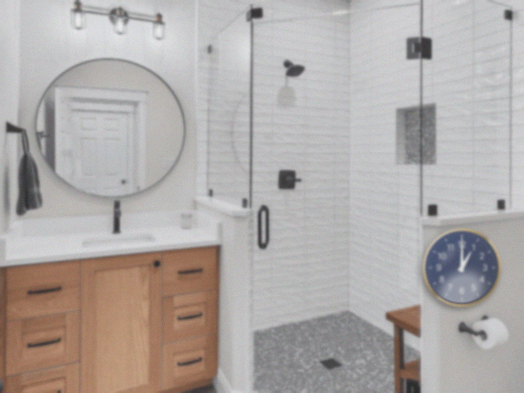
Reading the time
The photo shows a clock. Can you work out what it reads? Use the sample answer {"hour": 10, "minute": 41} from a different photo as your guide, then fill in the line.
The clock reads {"hour": 1, "minute": 0}
